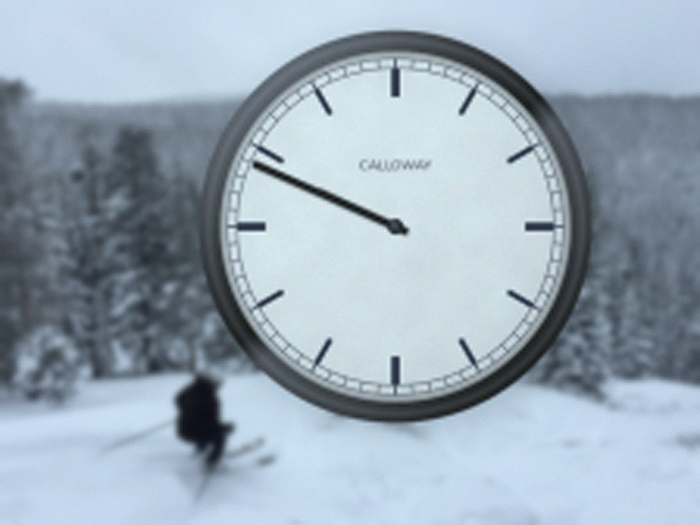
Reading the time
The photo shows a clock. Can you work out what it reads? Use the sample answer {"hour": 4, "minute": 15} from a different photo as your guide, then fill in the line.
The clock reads {"hour": 9, "minute": 49}
